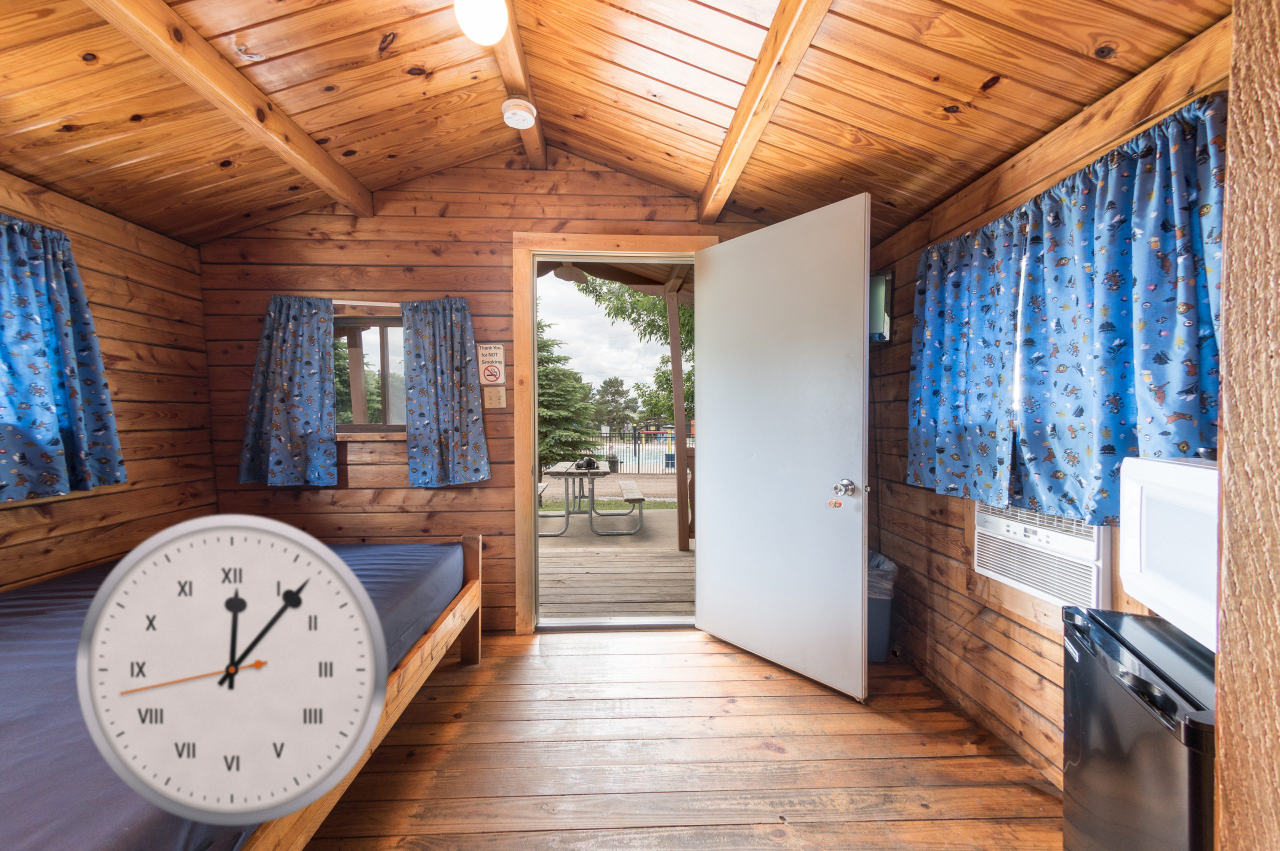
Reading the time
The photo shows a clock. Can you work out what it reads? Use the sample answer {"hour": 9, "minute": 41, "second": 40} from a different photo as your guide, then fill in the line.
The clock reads {"hour": 12, "minute": 6, "second": 43}
